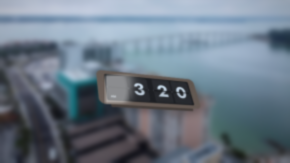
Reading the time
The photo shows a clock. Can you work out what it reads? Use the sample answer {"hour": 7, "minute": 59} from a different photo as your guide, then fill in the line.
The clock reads {"hour": 3, "minute": 20}
